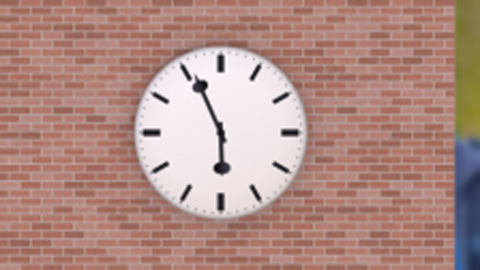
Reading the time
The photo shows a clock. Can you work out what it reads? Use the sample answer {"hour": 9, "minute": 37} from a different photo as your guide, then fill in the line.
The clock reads {"hour": 5, "minute": 56}
